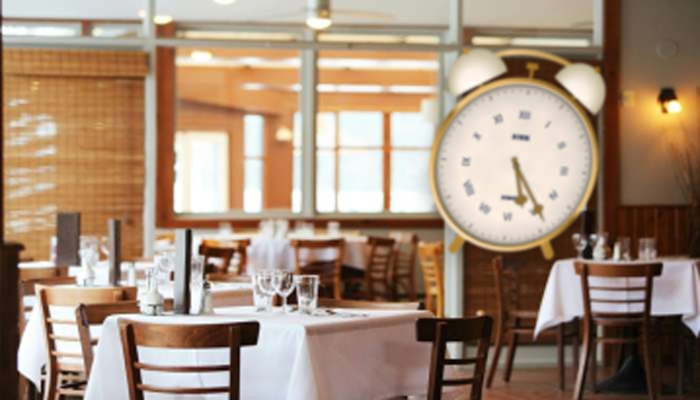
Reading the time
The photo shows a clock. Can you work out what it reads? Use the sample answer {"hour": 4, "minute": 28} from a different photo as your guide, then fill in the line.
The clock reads {"hour": 5, "minute": 24}
